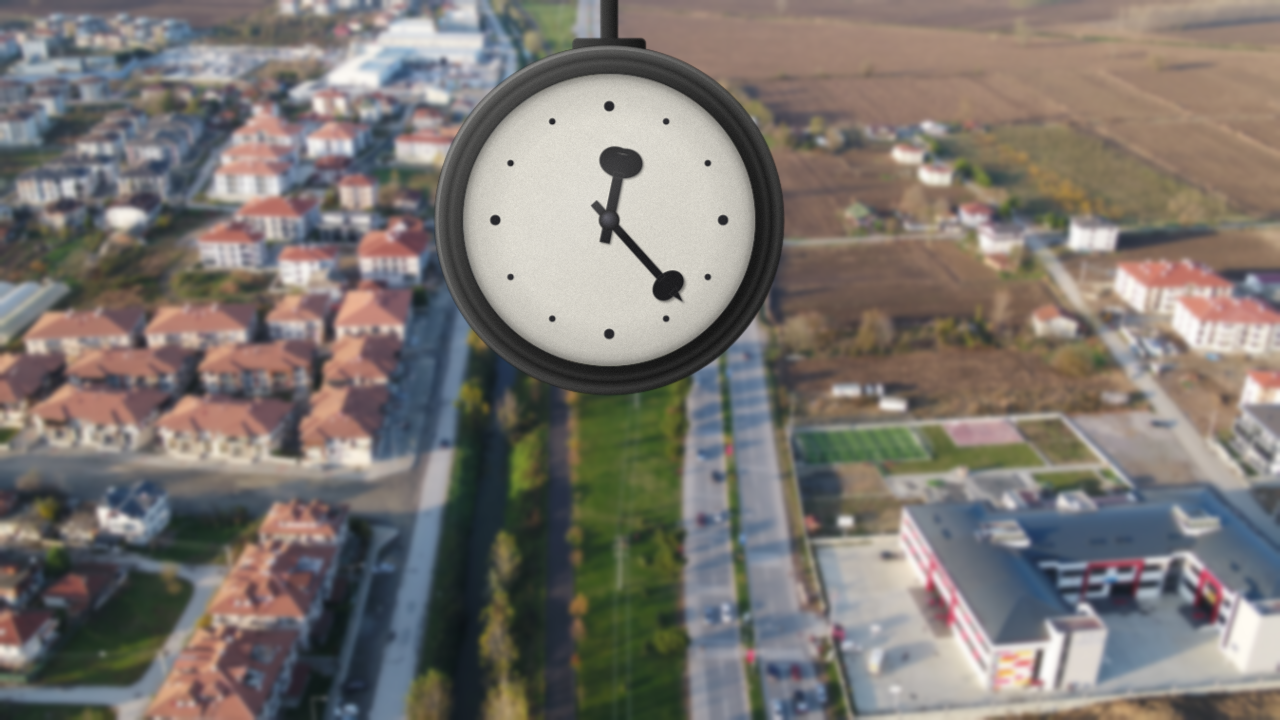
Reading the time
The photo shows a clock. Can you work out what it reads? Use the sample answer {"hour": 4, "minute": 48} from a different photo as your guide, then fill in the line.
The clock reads {"hour": 12, "minute": 23}
